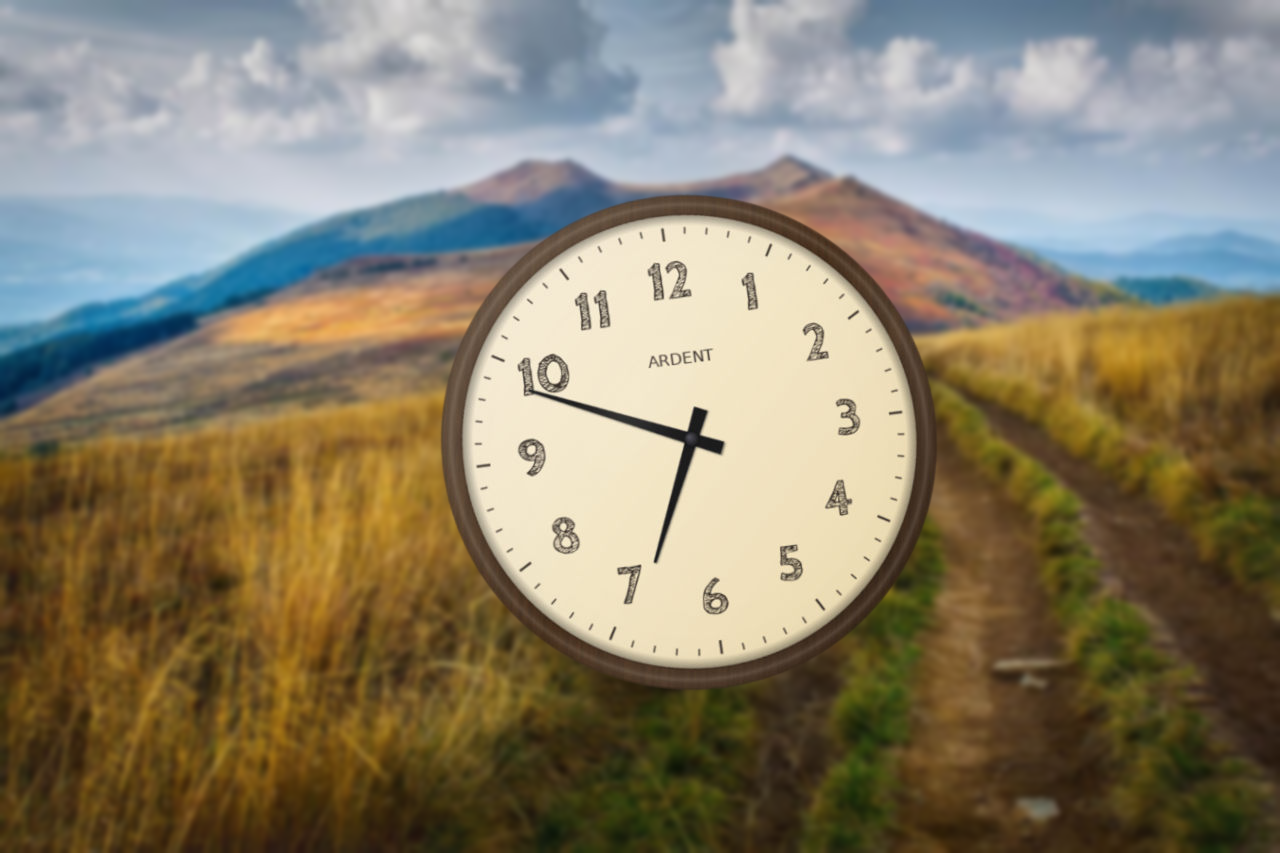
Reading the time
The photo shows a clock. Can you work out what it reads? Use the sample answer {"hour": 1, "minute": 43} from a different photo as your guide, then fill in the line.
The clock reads {"hour": 6, "minute": 49}
